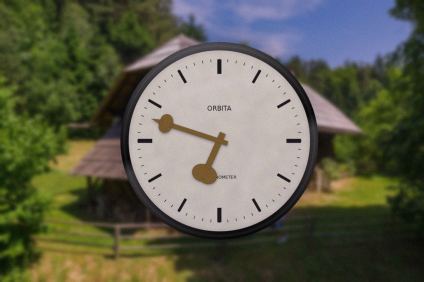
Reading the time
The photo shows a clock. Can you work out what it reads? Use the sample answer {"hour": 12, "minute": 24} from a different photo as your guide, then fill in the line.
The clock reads {"hour": 6, "minute": 48}
